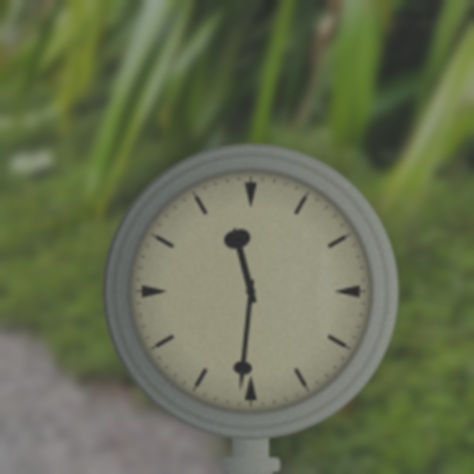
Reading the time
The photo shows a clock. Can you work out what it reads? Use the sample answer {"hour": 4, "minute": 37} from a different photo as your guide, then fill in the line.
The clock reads {"hour": 11, "minute": 31}
